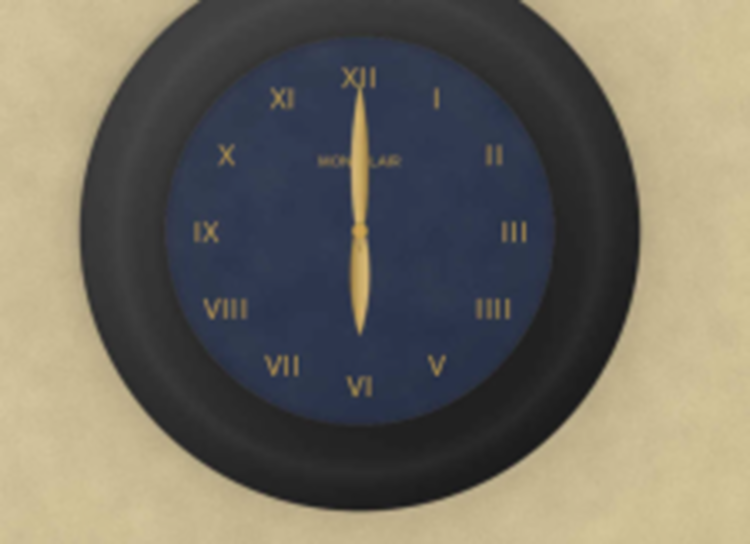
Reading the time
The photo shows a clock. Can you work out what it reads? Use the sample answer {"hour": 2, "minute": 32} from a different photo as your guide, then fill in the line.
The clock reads {"hour": 6, "minute": 0}
